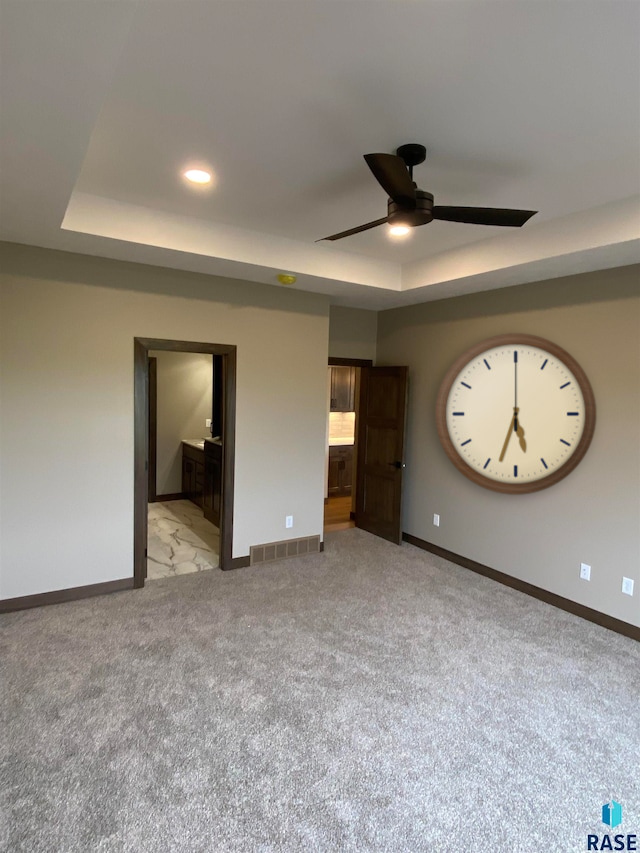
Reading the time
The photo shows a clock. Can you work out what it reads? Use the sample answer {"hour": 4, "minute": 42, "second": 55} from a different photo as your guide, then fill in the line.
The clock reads {"hour": 5, "minute": 33, "second": 0}
